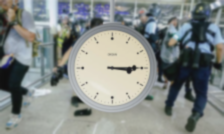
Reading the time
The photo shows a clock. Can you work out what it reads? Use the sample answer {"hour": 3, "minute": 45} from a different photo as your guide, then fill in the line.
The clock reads {"hour": 3, "minute": 15}
